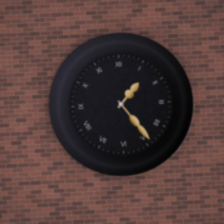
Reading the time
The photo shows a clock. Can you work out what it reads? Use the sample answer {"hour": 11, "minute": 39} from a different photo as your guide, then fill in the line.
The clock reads {"hour": 1, "minute": 24}
